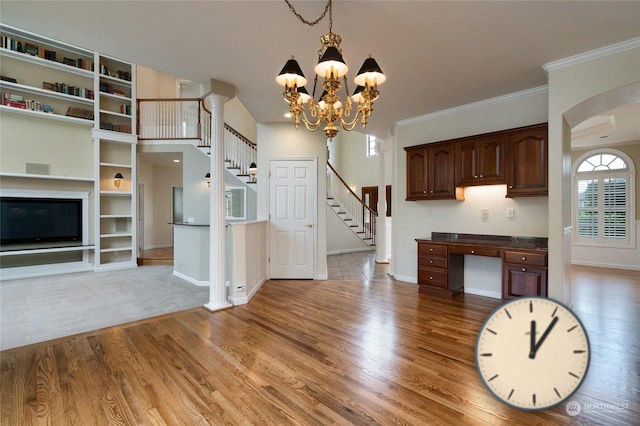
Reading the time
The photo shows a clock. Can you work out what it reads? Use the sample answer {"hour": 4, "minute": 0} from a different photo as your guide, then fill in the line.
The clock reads {"hour": 12, "minute": 6}
